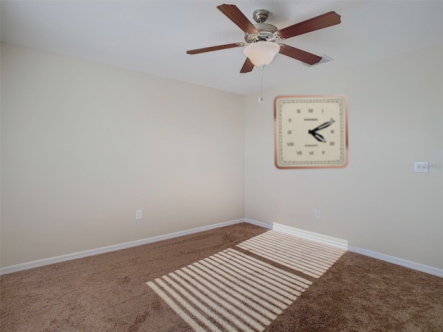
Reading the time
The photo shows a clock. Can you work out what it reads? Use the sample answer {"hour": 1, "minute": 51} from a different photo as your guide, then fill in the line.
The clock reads {"hour": 4, "minute": 11}
